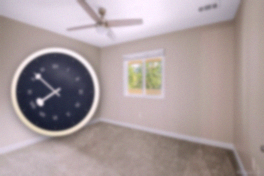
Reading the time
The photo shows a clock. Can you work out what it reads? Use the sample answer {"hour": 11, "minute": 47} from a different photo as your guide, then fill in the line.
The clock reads {"hour": 7, "minute": 52}
